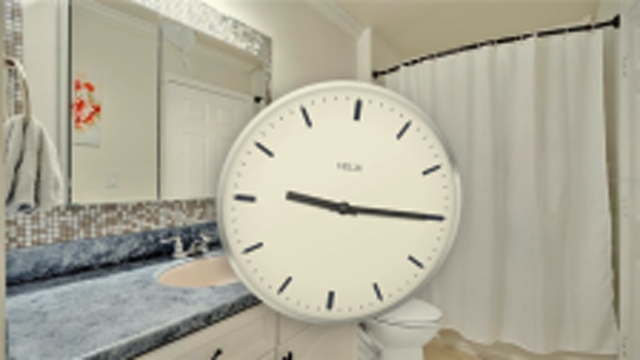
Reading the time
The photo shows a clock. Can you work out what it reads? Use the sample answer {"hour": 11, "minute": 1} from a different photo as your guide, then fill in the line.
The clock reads {"hour": 9, "minute": 15}
